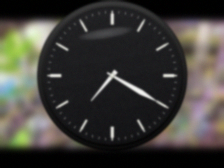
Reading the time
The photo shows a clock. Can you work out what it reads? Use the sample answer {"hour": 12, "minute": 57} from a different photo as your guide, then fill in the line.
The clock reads {"hour": 7, "minute": 20}
